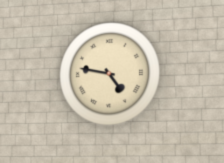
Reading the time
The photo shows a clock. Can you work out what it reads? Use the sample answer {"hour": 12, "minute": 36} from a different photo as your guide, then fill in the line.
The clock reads {"hour": 4, "minute": 47}
